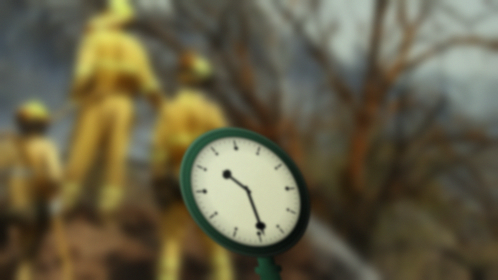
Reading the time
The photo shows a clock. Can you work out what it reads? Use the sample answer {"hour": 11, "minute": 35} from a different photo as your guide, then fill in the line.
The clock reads {"hour": 10, "minute": 29}
